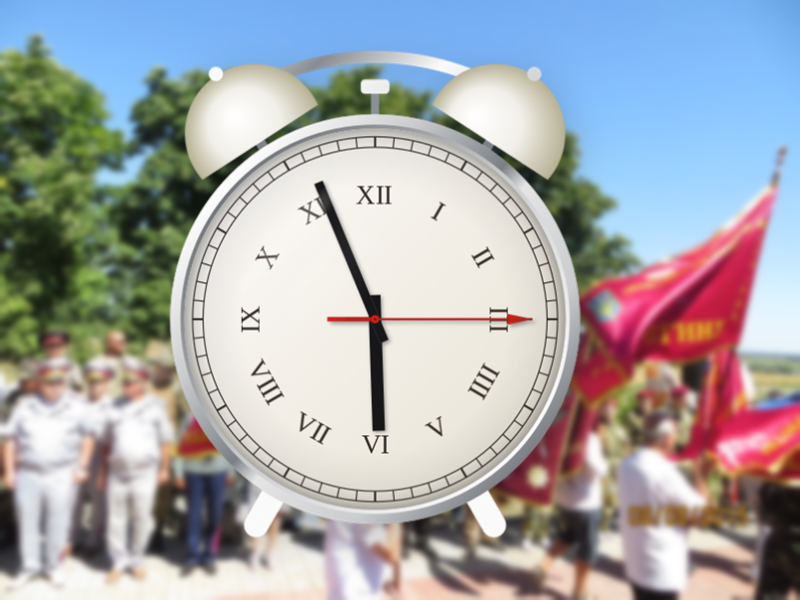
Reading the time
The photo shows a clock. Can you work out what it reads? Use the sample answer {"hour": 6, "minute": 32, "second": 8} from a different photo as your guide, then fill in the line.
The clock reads {"hour": 5, "minute": 56, "second": 15}
